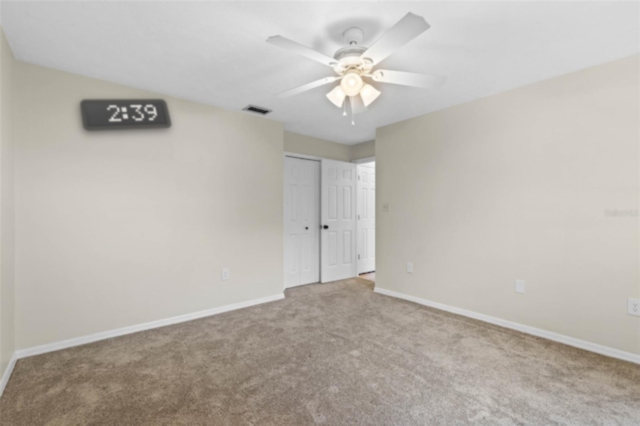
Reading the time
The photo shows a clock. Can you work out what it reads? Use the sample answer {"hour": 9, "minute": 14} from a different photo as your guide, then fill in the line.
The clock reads {"hour": 2, "minute": 39}
